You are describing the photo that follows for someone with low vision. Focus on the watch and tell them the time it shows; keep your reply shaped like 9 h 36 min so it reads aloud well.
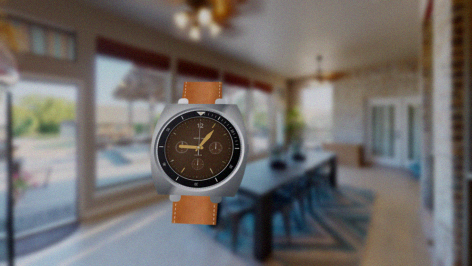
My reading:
9 h 06 min
